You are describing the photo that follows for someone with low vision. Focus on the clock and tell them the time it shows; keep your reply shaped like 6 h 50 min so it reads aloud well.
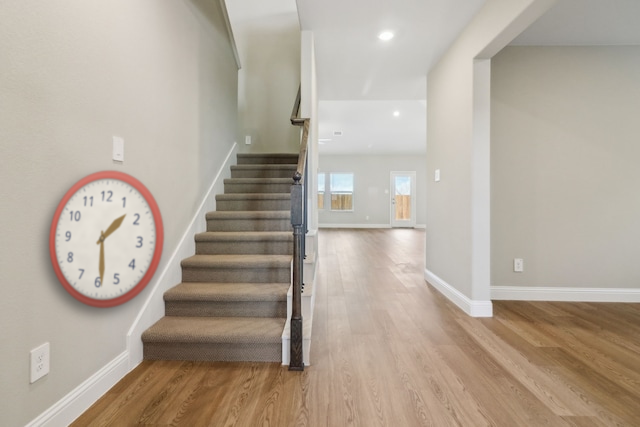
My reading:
1 h 29 min
